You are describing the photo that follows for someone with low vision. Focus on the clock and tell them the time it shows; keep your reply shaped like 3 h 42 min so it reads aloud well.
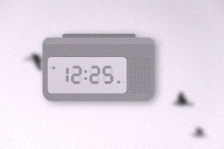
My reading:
12 h 25 min
